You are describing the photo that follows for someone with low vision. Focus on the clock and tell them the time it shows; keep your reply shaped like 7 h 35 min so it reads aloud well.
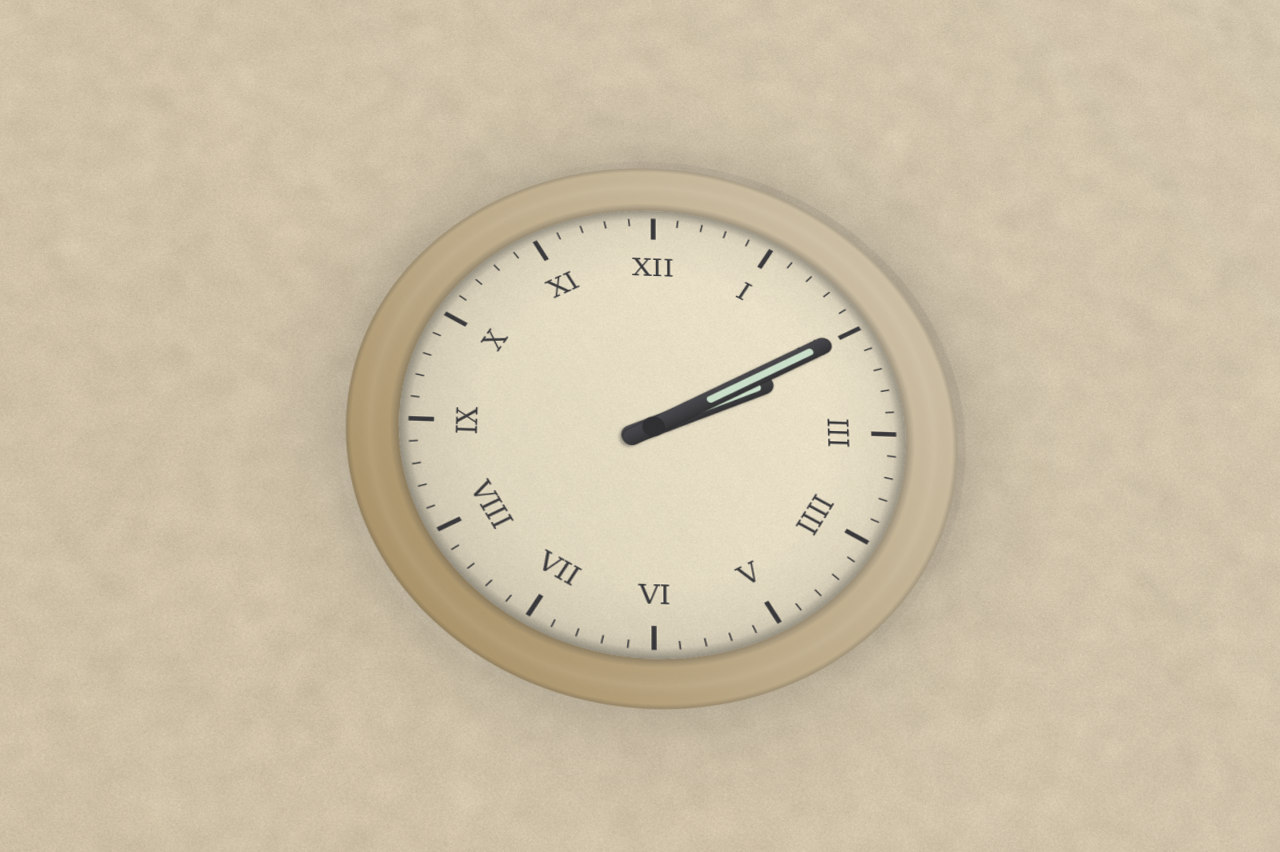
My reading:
2 h 10 min
